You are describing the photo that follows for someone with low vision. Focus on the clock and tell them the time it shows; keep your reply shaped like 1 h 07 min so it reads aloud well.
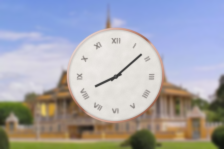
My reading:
8 h 08 min
